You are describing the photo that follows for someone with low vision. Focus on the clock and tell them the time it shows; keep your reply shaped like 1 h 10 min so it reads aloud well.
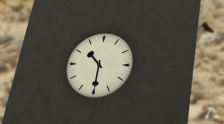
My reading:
10 h 30 min
